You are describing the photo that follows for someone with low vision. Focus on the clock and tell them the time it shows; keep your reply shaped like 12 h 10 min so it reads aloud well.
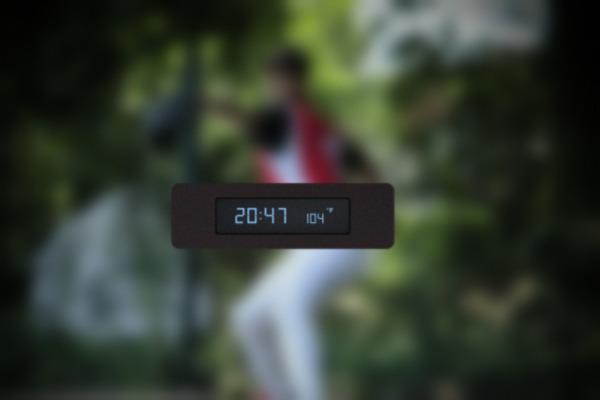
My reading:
20 h 47 min
